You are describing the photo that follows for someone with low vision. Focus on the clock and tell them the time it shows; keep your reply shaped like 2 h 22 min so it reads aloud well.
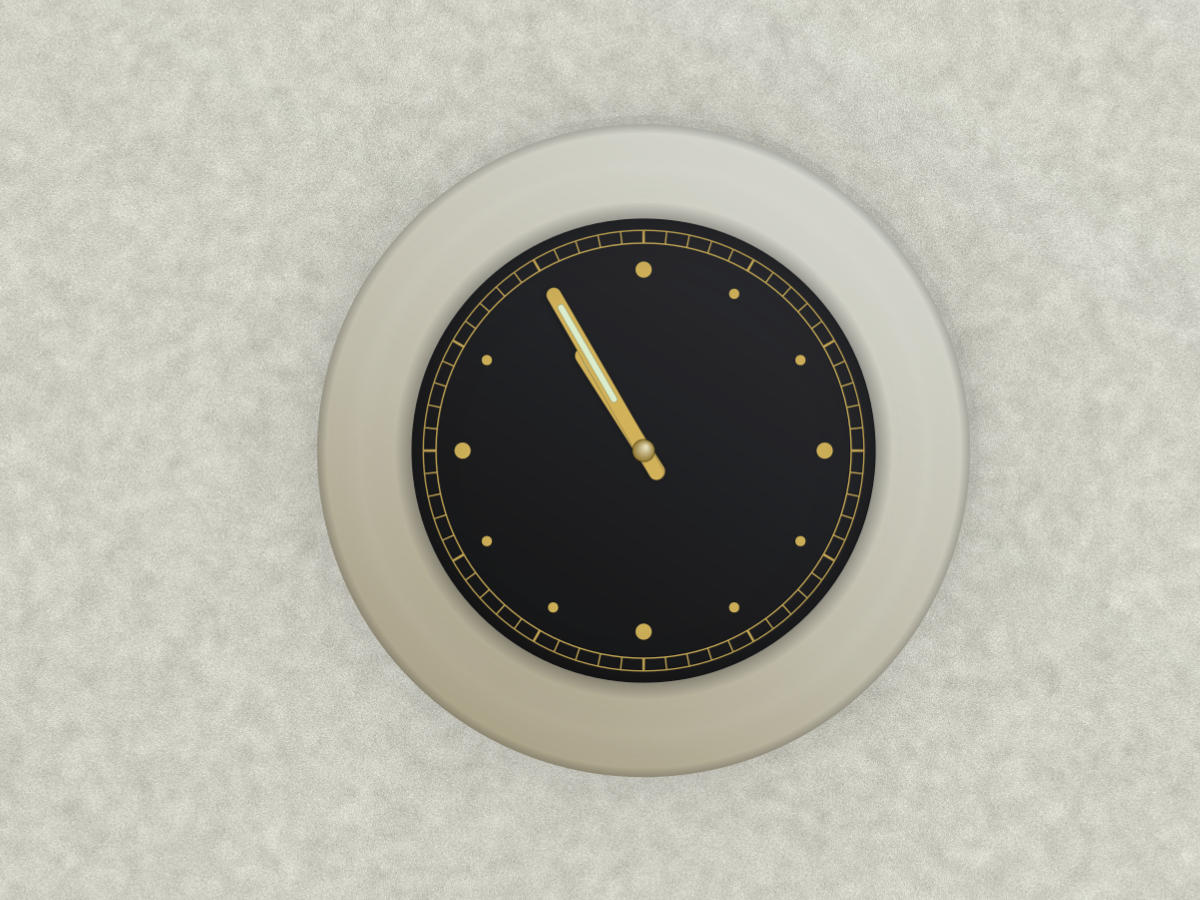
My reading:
10 h 55 min
